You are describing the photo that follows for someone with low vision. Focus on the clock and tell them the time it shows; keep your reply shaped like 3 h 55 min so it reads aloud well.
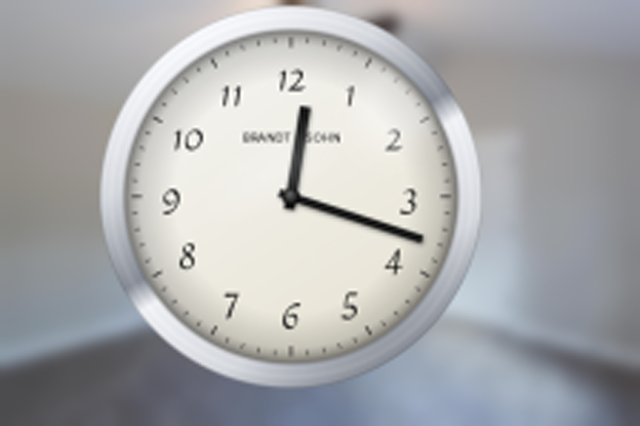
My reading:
12 h 18 min
